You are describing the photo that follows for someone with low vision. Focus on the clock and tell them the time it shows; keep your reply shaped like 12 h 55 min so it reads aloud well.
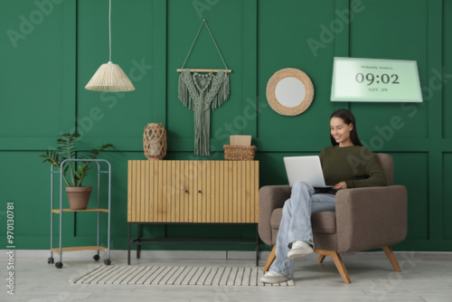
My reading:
9 h 02 min
